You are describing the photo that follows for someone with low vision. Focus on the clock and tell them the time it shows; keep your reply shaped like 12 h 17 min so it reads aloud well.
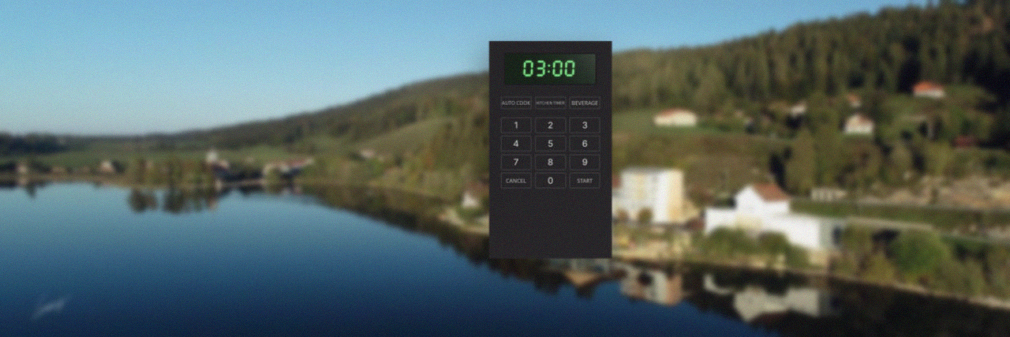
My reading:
3 h 00 min
